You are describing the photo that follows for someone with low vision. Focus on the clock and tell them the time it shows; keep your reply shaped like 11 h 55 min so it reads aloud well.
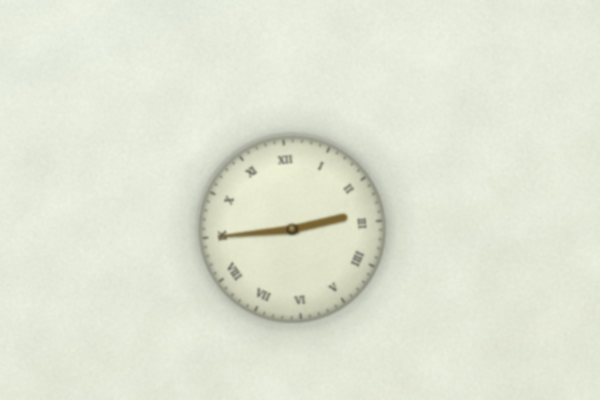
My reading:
2 h 45 min
